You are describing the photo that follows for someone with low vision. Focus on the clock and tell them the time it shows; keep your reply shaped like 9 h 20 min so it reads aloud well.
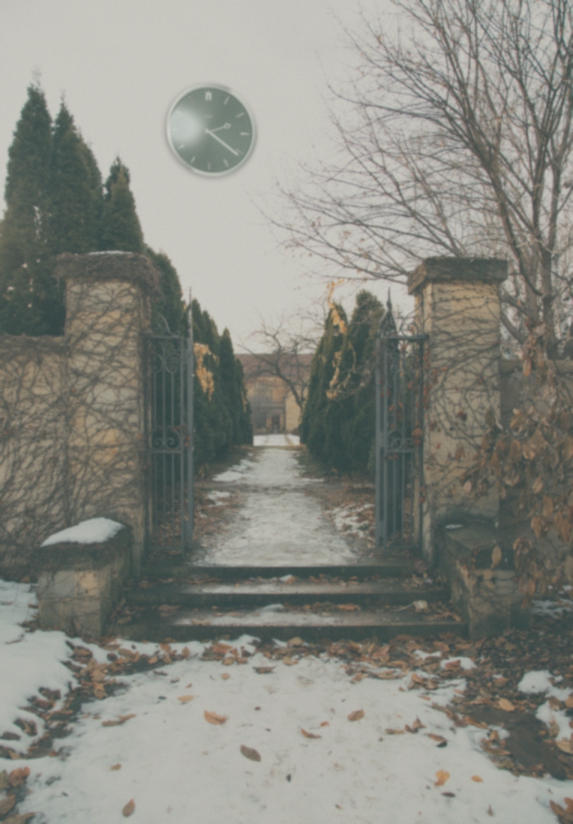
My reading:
2 h 21 min
